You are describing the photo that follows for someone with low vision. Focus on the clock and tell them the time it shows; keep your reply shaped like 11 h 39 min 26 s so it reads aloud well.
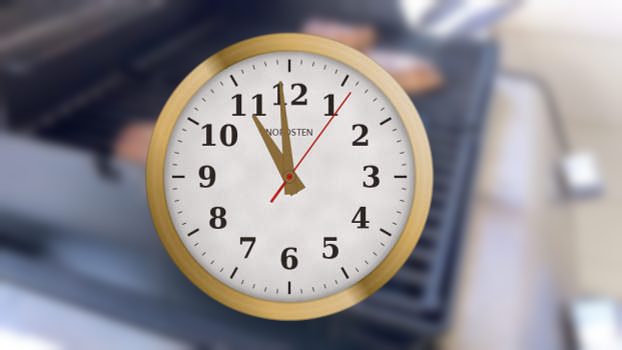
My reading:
10 h 59 min 06 s
